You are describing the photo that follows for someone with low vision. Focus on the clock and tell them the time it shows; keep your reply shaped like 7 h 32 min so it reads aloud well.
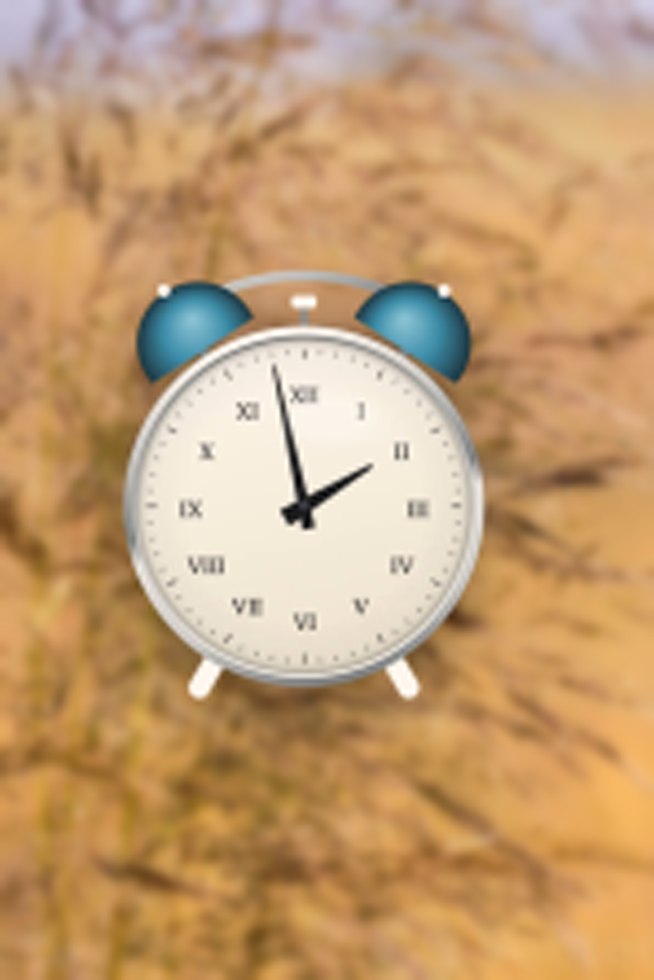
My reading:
1 h 58 min
